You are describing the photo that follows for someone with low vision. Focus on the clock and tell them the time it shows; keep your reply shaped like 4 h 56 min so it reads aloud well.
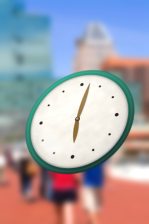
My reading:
6 h 02 min
